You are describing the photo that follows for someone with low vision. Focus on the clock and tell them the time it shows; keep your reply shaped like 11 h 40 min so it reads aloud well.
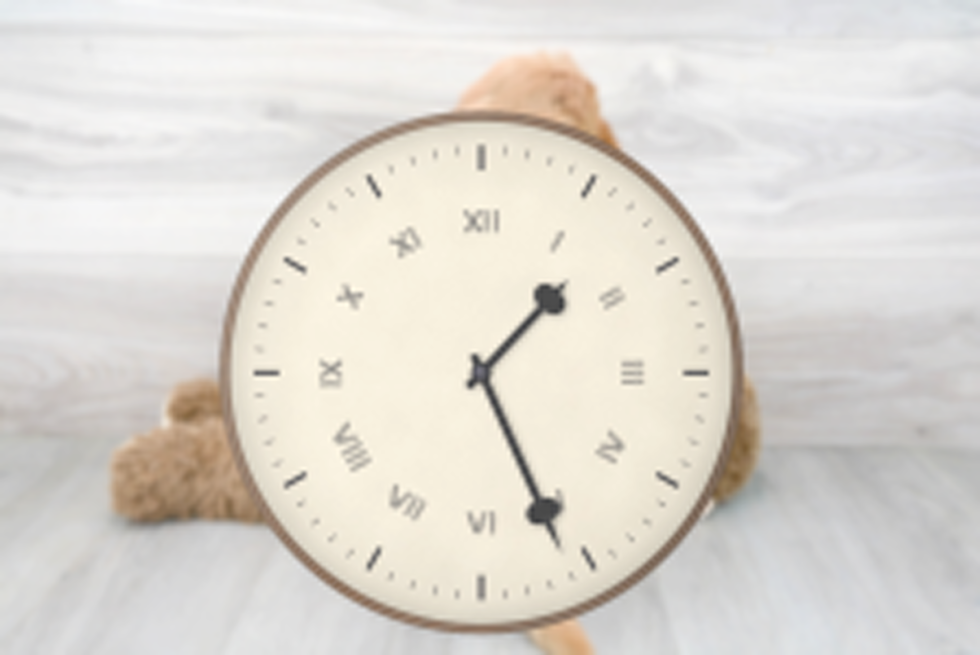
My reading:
1 h 26 min
